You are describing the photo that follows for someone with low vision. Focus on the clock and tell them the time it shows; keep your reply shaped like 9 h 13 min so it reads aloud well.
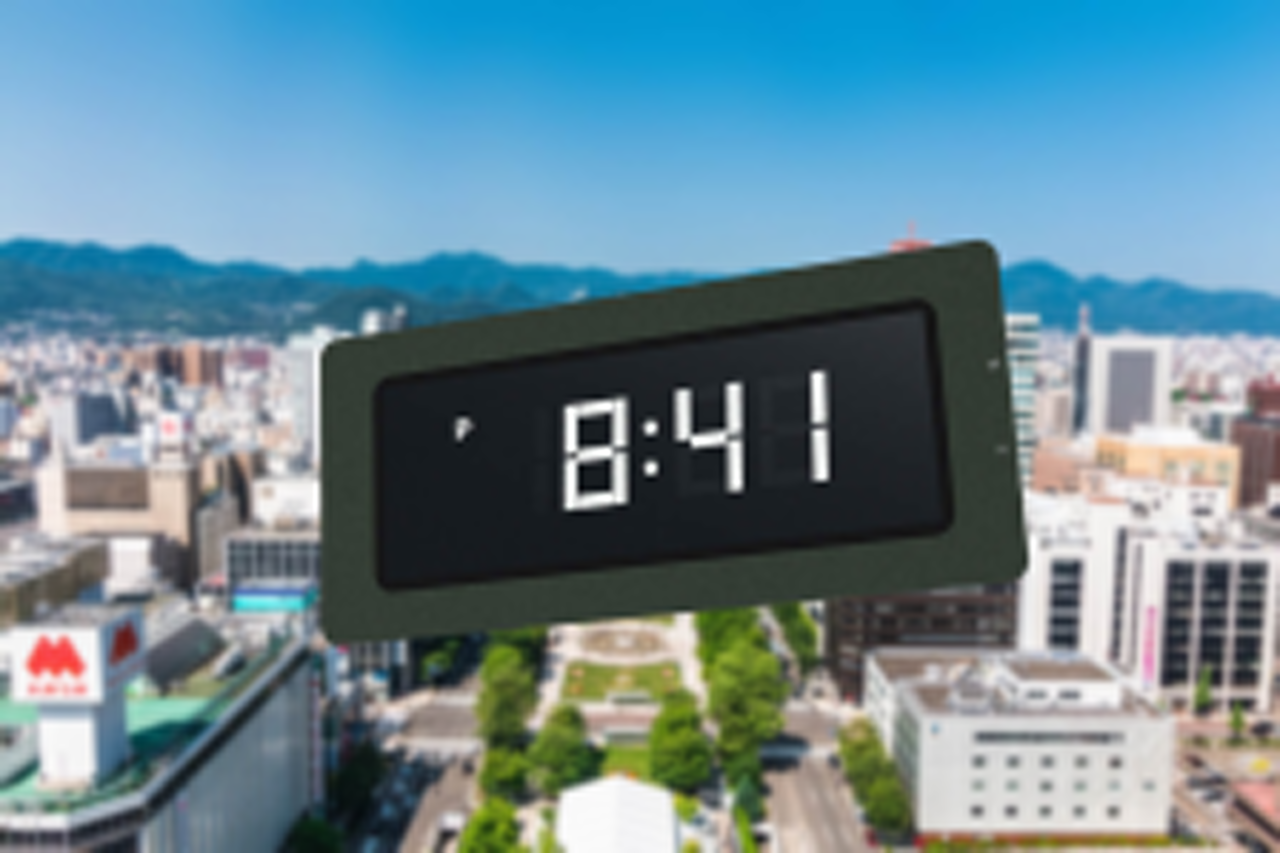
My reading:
8 h 41 min
